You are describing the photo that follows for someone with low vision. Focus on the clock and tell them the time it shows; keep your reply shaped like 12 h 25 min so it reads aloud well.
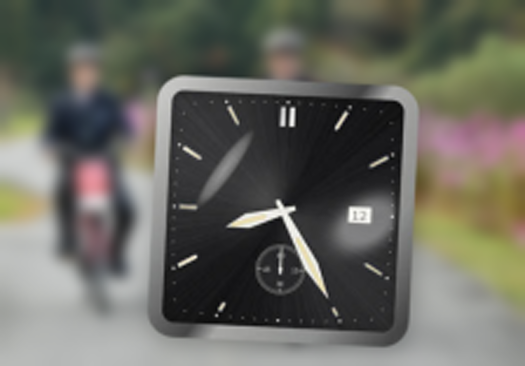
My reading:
8 h 25 min
